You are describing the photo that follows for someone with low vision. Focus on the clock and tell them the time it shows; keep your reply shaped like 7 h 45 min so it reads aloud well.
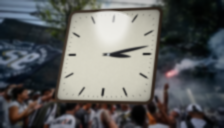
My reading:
3 h 13 min
